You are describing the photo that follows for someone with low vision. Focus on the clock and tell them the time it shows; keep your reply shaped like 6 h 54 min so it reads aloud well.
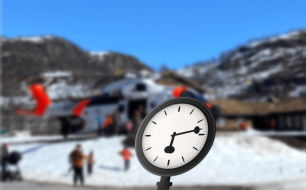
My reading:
6 h 13 min
